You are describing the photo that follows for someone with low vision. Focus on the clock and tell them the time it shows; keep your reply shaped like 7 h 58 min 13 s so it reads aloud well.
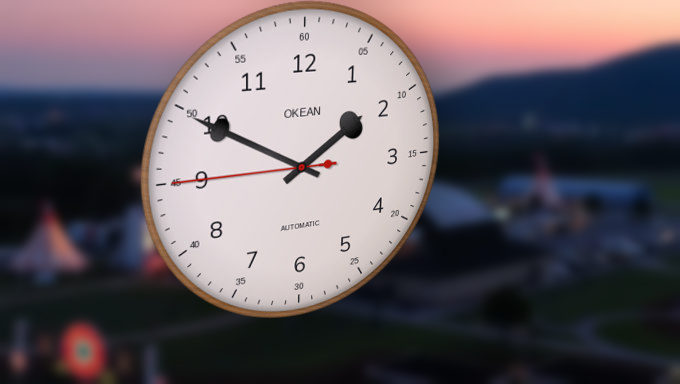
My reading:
1 h 49 min 45 s
